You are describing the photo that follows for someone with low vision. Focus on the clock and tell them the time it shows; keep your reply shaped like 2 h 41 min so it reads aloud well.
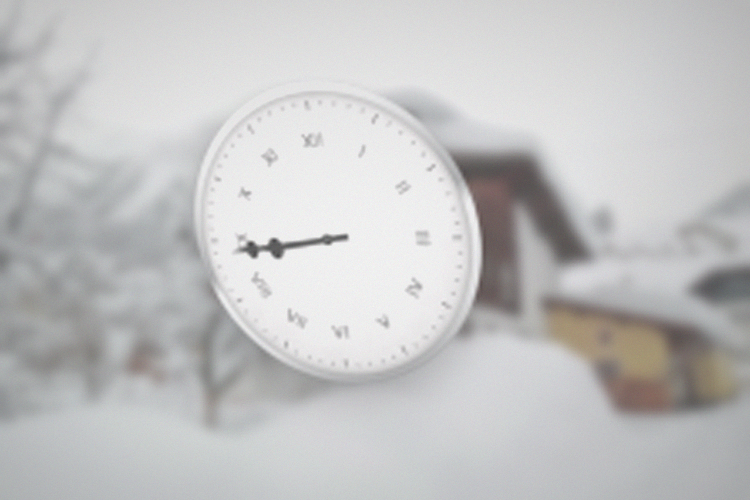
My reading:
8 h 44 min
